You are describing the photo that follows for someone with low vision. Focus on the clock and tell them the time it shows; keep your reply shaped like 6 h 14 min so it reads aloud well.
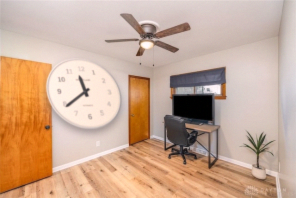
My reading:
11 h 39 min
